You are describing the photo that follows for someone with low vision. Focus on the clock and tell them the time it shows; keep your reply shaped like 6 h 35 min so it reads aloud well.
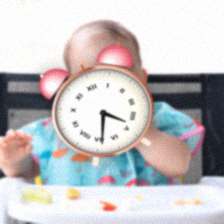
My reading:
4 h 34 min
